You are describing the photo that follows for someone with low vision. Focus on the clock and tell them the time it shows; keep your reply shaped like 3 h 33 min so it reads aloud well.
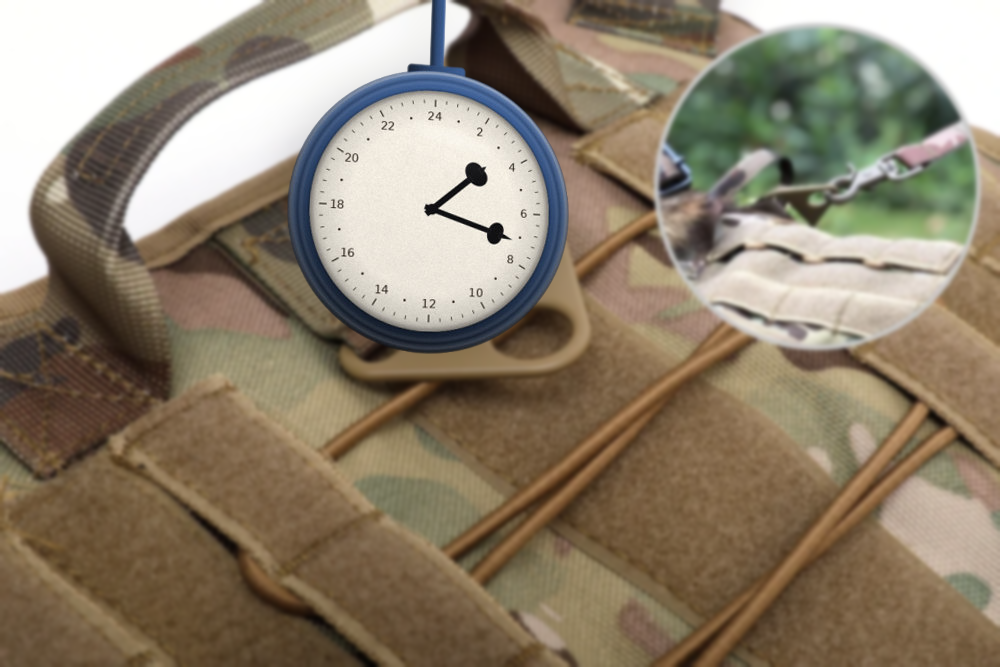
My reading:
3 h 18 min
